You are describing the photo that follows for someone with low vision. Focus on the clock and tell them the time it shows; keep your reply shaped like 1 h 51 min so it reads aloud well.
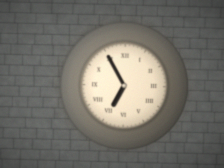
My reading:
6 h 55 min
